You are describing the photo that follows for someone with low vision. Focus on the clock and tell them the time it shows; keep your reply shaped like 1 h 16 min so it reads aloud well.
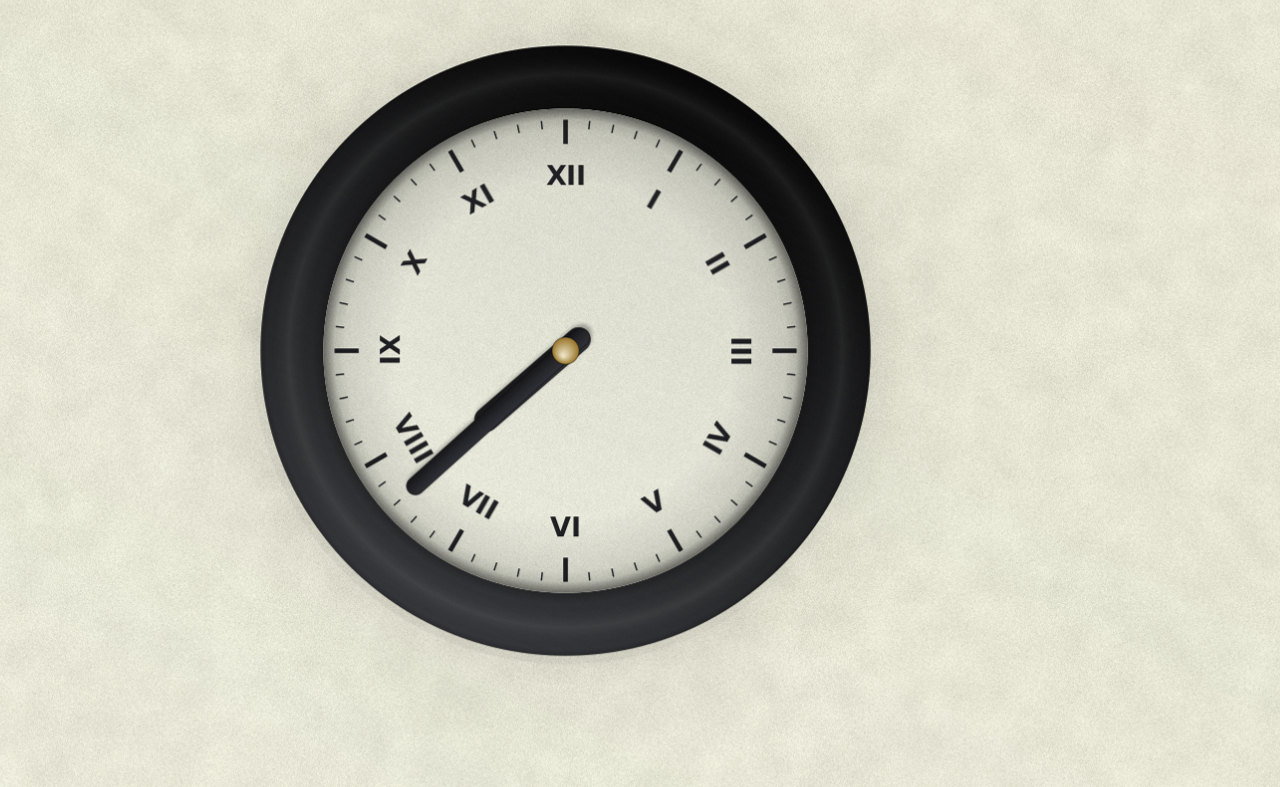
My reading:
7 h 38 min
